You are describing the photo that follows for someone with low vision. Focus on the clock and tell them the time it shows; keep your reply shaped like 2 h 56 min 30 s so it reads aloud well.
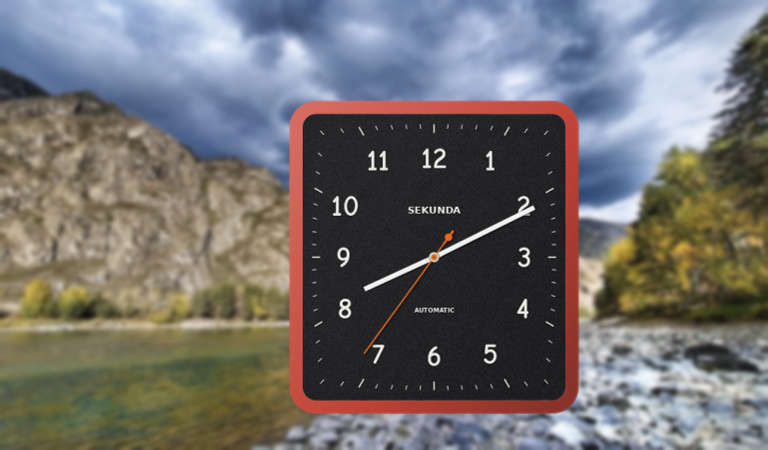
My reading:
8 h 10 min 36 s
